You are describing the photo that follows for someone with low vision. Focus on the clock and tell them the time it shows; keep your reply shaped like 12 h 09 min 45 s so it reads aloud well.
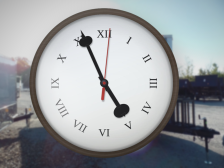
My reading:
4 h 56 min 01 s
